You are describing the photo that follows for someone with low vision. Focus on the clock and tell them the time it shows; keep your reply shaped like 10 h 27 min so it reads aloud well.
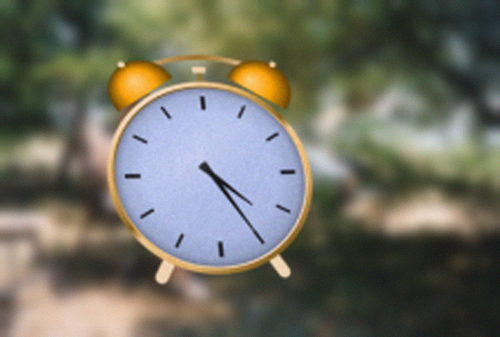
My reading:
4 h 25 min
